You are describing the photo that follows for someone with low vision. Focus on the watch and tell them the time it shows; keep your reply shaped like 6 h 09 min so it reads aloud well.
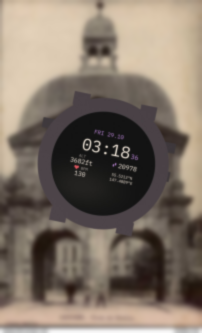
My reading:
3 h 18 min
